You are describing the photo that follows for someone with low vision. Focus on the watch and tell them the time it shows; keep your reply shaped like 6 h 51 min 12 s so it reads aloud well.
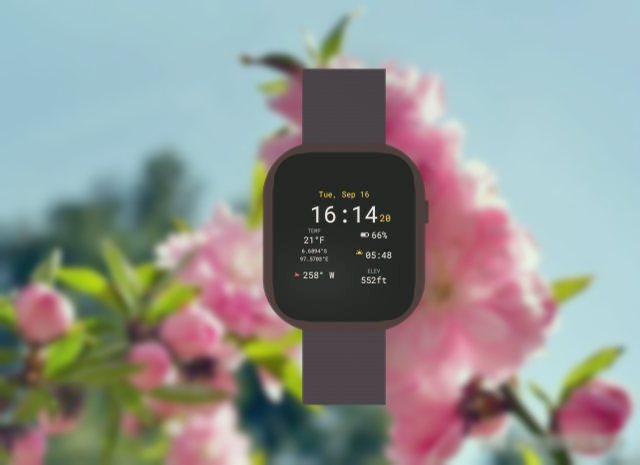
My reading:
16 h 14 min 20 s
